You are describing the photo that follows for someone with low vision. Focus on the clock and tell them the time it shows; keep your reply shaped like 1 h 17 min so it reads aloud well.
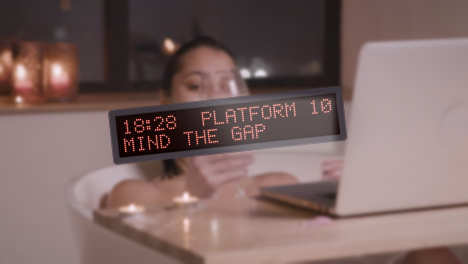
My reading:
18 h 28 min
